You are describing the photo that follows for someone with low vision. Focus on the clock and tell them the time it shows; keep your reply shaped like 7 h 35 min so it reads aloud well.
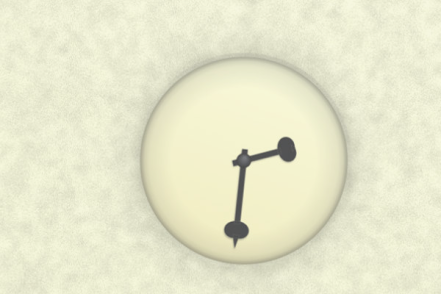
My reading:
2 h 31 min
